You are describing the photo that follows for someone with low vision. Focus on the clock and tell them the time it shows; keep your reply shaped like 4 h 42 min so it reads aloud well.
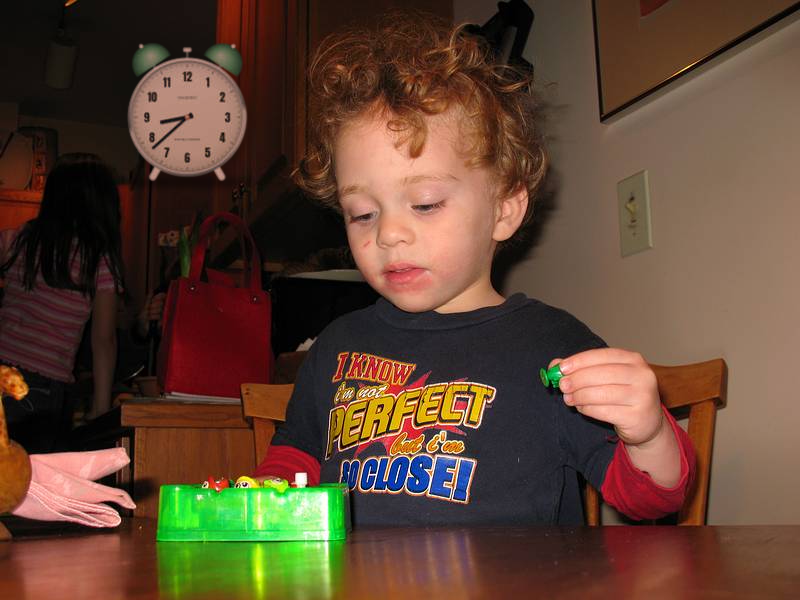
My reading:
8 h 38 min
